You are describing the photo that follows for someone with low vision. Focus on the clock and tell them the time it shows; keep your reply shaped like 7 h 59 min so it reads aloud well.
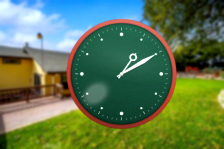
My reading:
1 h 10 min
